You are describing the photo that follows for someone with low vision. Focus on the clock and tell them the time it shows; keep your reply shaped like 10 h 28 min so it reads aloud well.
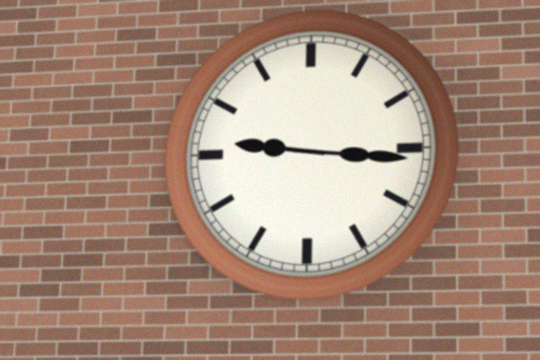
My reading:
9 h 16 min
